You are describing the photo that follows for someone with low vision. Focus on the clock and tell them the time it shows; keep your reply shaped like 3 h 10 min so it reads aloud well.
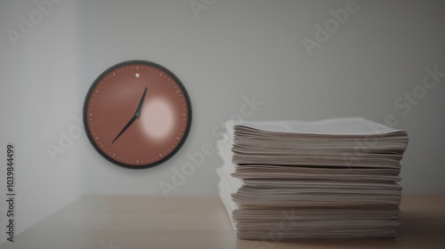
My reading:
12 h 37 min
